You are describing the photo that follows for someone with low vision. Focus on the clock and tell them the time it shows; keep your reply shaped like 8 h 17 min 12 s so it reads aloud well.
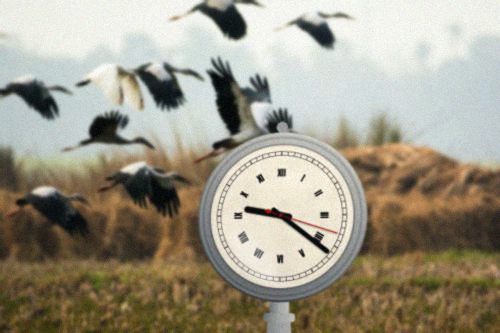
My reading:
9 h 21 min 18 s
